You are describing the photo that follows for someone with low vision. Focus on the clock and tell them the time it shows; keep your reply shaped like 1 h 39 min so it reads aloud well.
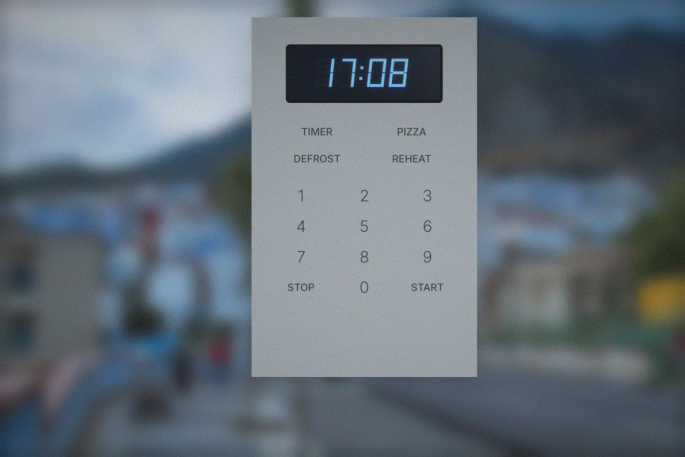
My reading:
17 h 08 min
